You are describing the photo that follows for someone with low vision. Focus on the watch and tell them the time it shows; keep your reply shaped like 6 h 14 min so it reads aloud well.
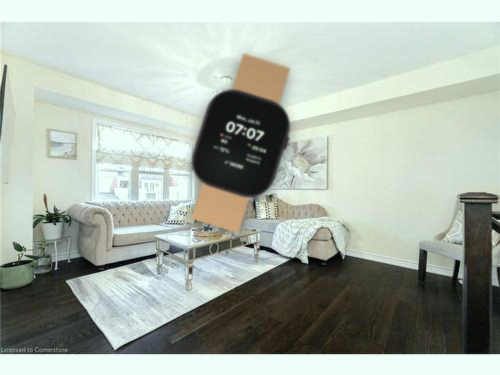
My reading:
7 h 07 min
